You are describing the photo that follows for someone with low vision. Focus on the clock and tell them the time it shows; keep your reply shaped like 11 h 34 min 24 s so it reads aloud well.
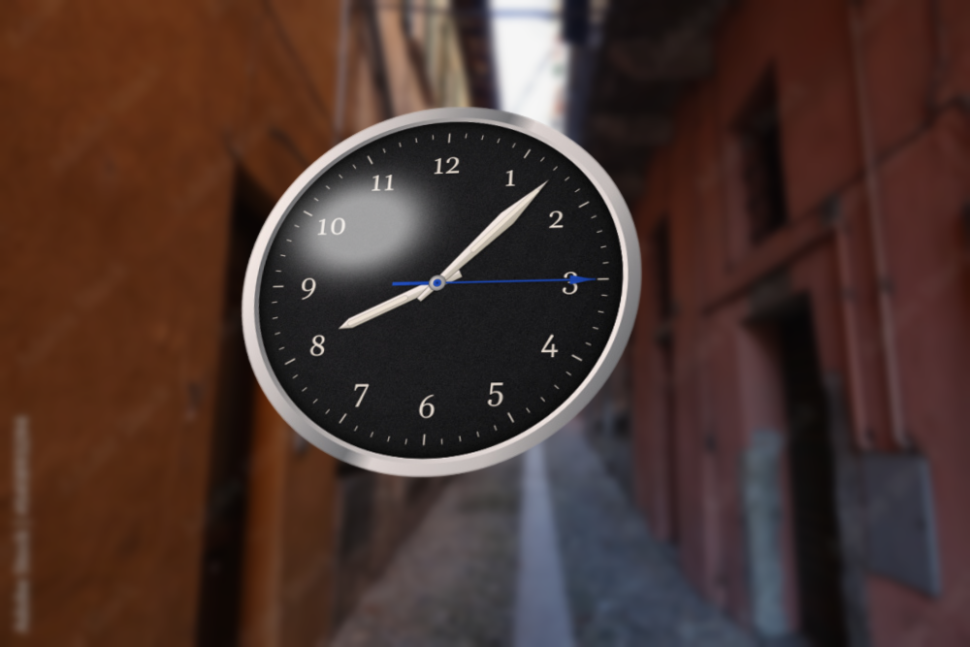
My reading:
8 h 07 min 15 s
